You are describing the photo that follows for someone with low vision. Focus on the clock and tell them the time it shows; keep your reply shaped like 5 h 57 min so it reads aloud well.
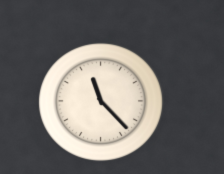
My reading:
11 h 23 min
